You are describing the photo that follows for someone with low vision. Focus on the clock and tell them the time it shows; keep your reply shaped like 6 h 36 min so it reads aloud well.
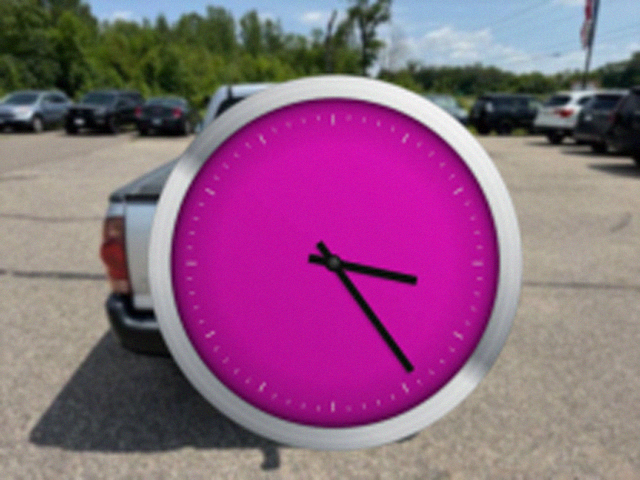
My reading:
3 h 24 min
